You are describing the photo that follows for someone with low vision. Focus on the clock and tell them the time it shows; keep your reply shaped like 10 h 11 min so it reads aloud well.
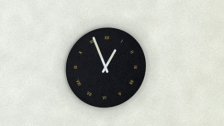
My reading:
12 h 56 min
